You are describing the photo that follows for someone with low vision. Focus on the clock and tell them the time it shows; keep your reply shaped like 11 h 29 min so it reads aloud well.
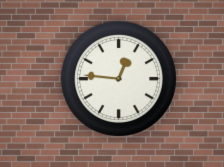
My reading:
12 h 46 min
